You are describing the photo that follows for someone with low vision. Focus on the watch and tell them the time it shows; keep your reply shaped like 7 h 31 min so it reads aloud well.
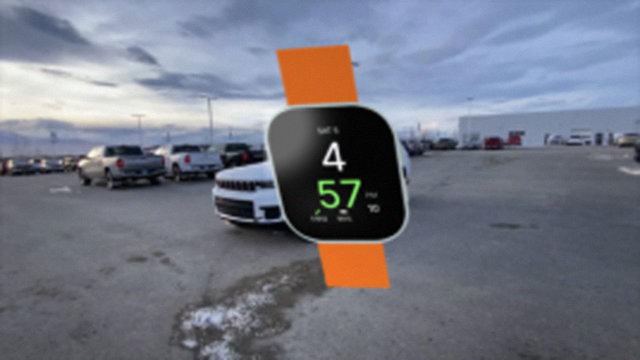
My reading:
4 h 57 min
